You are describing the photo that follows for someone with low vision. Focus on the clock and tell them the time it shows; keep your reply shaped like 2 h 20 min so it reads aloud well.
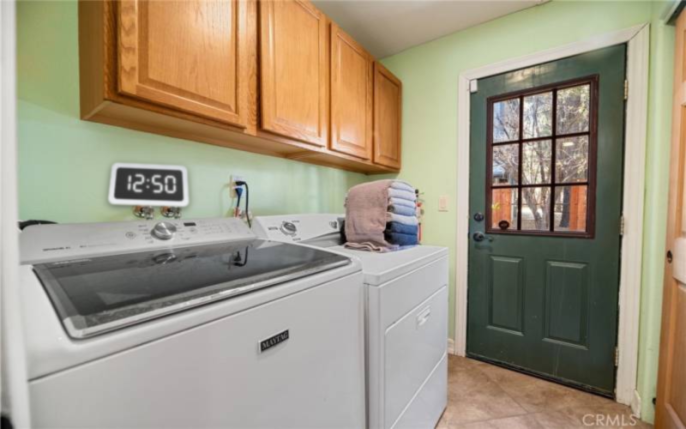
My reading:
12 h 50 min
